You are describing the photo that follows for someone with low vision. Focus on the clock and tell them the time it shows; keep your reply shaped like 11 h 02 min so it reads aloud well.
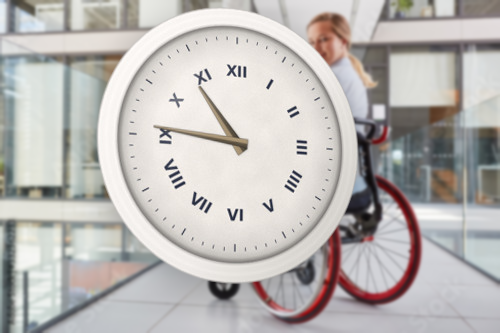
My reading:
10 h 46 min
